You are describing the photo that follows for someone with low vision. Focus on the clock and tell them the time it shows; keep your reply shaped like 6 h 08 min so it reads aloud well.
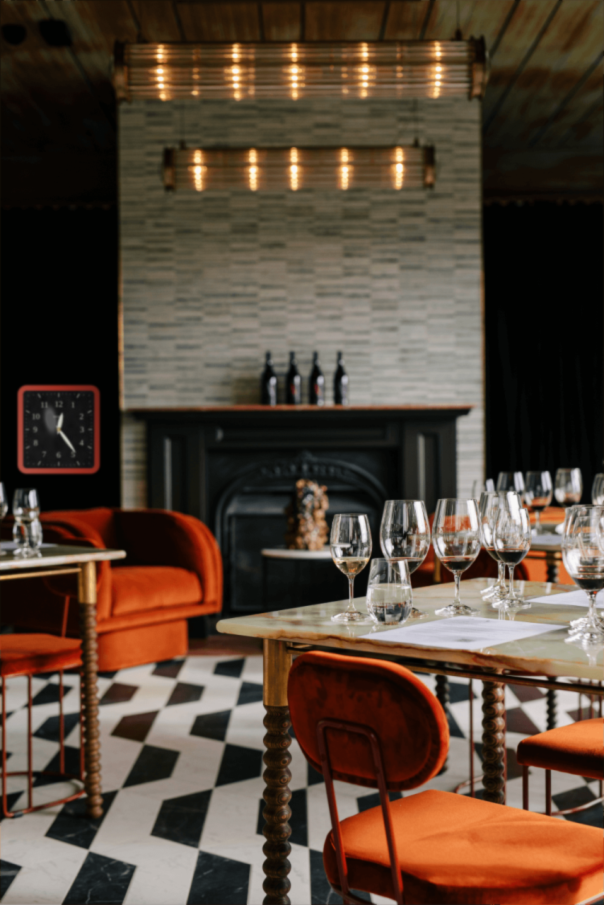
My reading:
12 h 24 min
